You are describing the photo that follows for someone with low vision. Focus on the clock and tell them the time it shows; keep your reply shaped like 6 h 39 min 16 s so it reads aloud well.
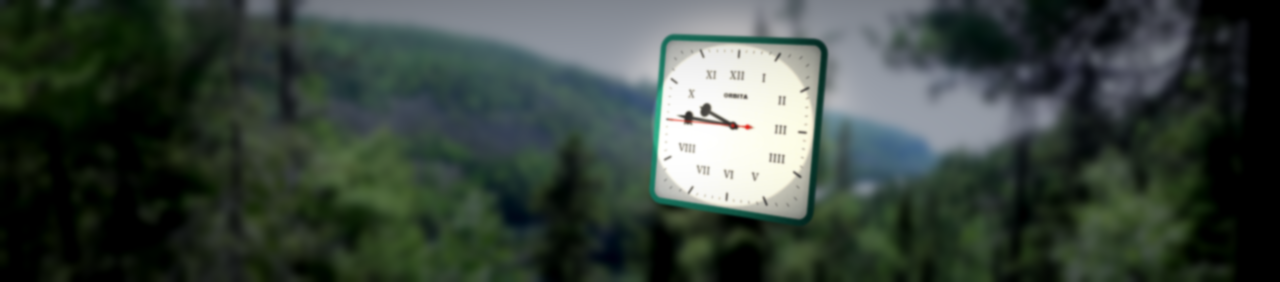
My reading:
9 h 45 min 45 s
